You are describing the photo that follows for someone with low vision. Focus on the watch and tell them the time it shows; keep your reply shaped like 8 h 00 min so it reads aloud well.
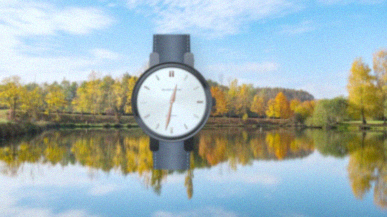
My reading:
12 h 32 min
